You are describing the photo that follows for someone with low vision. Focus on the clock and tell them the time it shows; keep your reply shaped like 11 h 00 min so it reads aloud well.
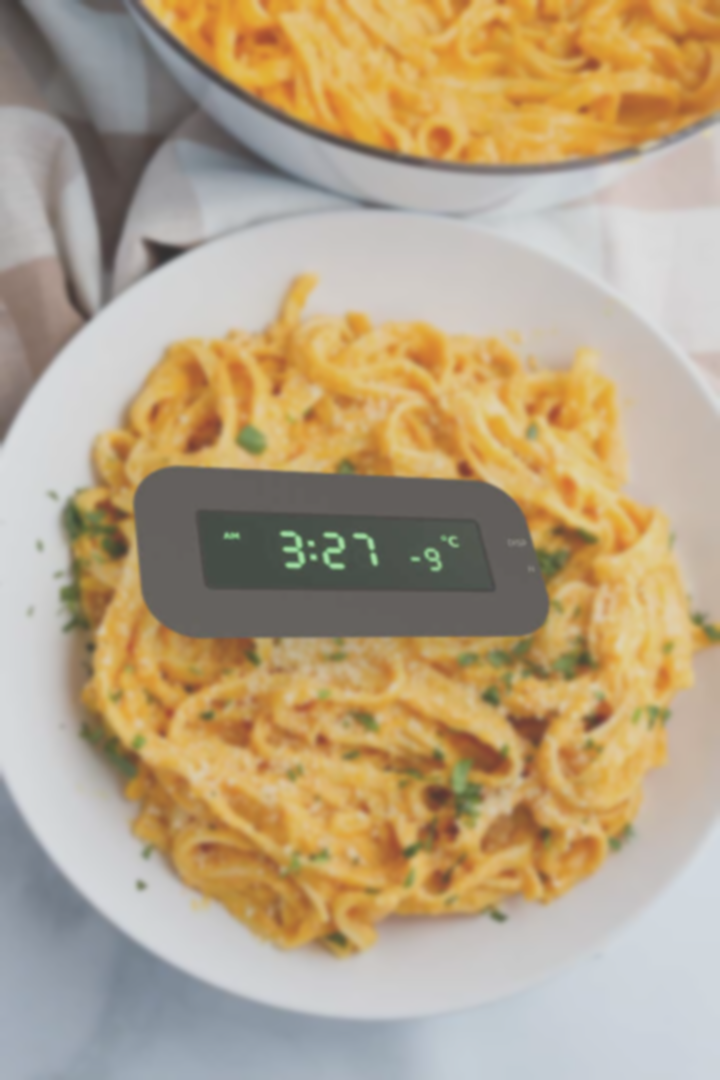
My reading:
3 h 27 min
